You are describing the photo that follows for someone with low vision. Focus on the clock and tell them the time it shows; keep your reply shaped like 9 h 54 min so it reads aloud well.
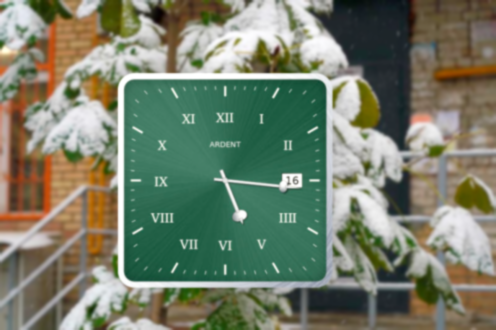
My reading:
5 h 16 min
